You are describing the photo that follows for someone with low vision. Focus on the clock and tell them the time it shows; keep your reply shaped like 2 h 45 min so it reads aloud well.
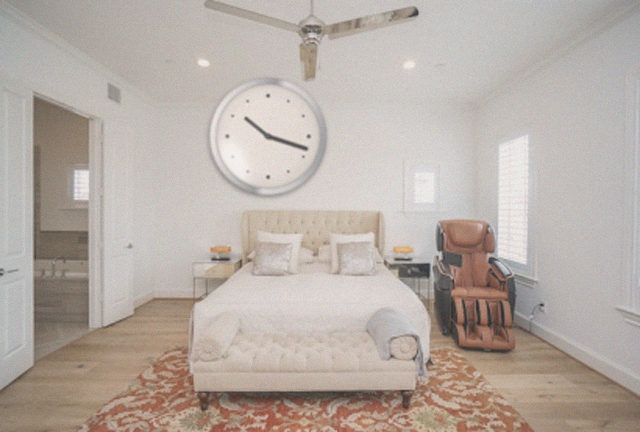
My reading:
10 h 18 min
